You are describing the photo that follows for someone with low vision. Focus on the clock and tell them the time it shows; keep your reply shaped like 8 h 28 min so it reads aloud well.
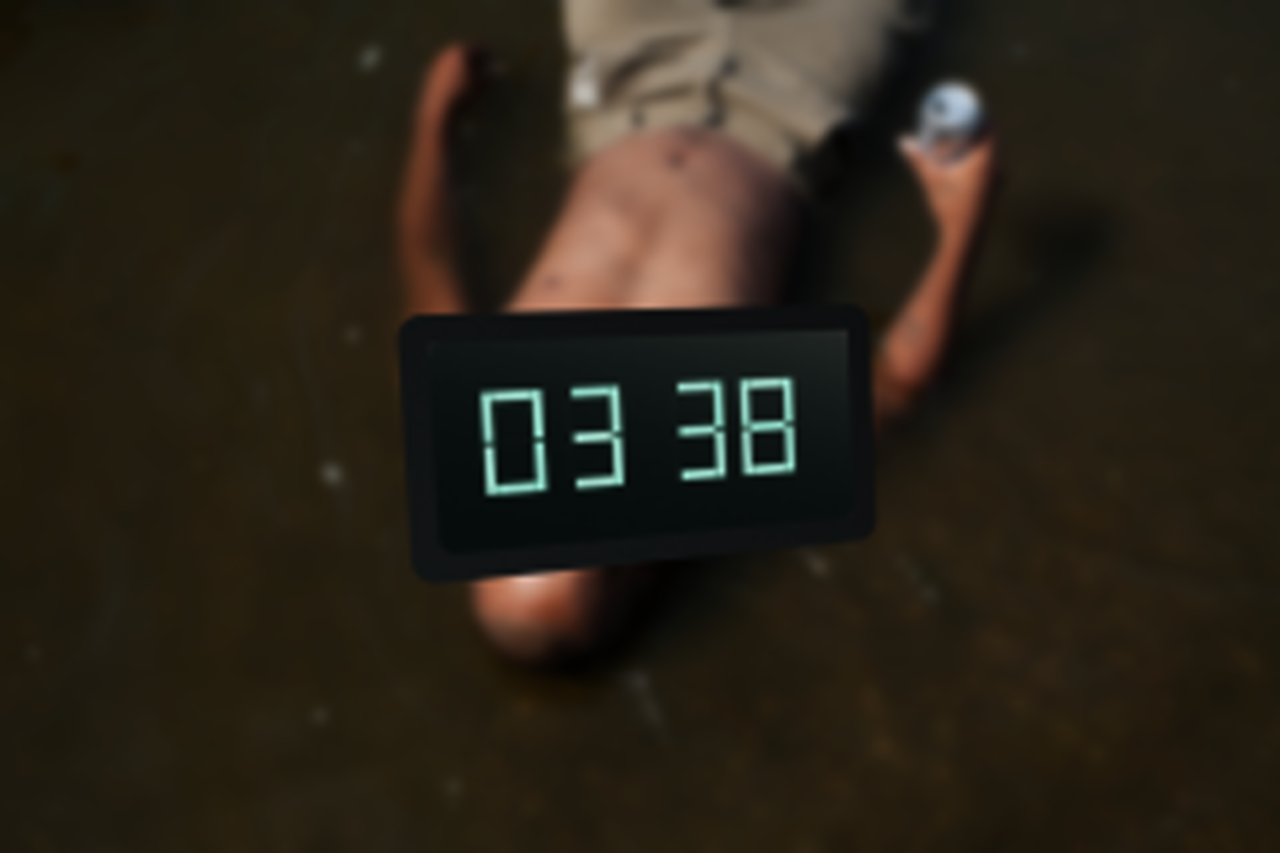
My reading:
3 h 38 min
